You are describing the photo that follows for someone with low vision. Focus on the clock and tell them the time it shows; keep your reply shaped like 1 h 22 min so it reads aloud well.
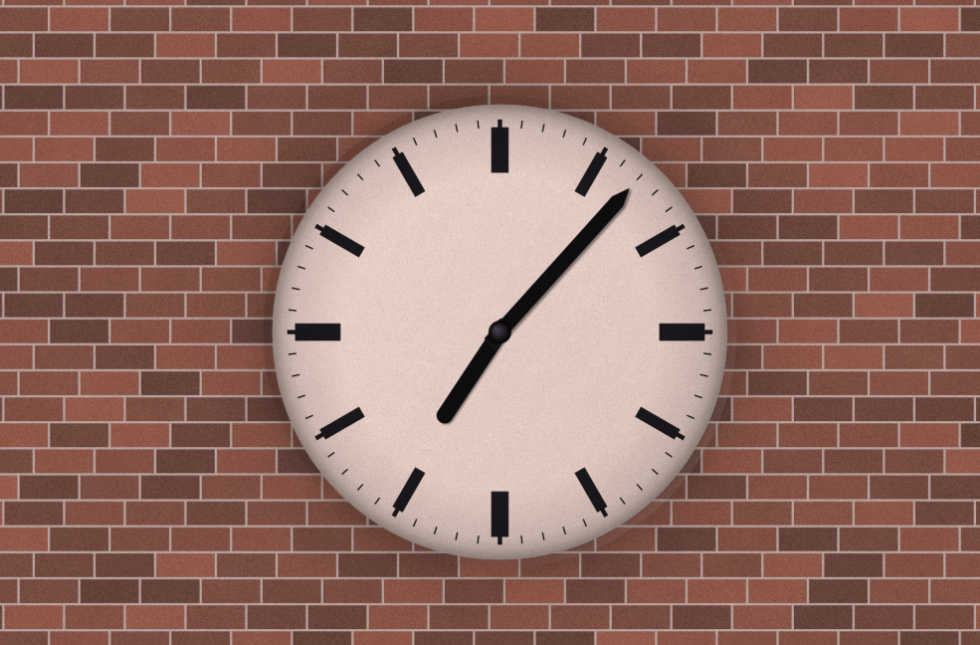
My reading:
7 h 07 min
